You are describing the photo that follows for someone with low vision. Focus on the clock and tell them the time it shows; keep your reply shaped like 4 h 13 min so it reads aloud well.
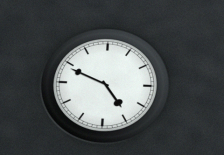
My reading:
4 h 49 min
